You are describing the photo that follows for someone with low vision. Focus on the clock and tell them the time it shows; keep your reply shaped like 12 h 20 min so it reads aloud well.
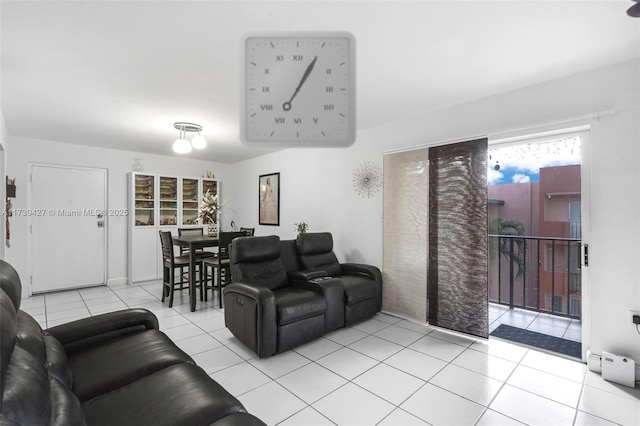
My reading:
7 h 05 min
